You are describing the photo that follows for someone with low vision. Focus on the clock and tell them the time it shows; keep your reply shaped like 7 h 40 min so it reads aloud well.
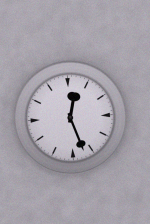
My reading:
12 h 27 min
